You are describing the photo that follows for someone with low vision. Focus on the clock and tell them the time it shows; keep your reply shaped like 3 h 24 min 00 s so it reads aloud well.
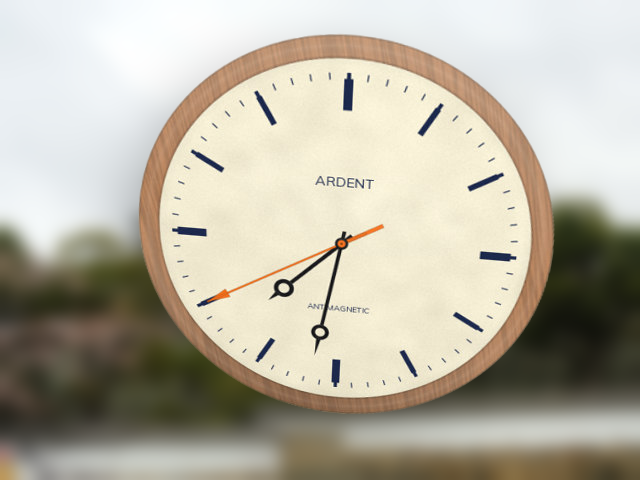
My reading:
7 h 31 min 40 s
